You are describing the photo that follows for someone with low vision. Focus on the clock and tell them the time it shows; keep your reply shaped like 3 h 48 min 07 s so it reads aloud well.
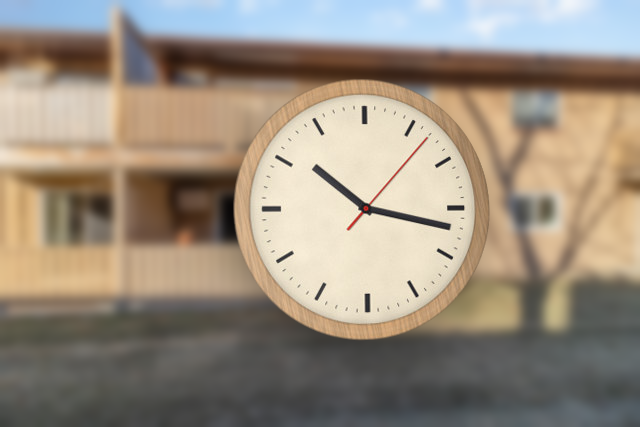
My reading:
10 h 17 min 07 s
